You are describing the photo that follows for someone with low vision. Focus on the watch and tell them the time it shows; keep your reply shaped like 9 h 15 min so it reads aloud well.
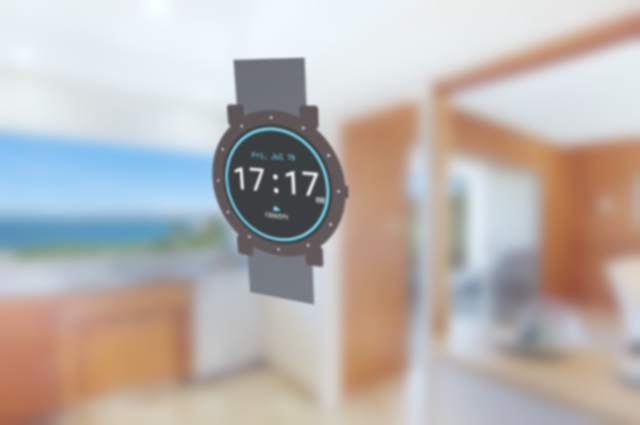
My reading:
17 h 17 min
